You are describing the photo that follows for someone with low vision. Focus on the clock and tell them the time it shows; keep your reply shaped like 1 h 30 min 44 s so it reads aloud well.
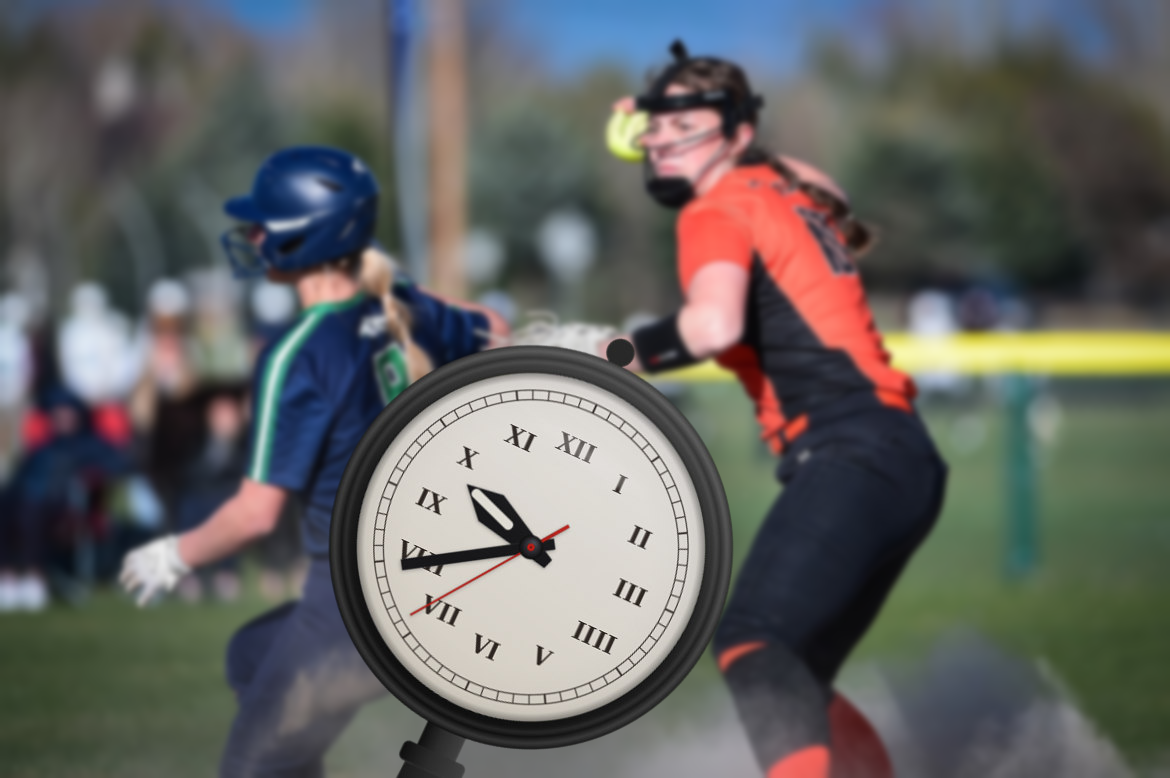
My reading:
9 h 39 min 36 s
